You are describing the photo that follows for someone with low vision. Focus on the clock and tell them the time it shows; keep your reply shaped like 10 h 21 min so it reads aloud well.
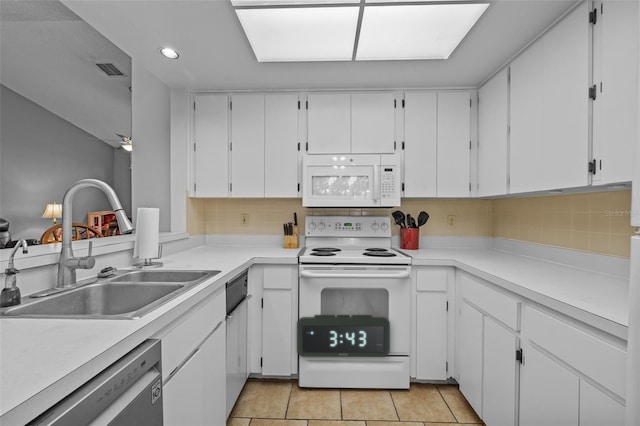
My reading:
3 h 43 min
